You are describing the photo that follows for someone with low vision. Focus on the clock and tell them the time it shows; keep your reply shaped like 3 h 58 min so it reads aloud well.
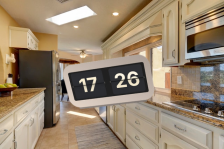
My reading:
17 h 26 min
